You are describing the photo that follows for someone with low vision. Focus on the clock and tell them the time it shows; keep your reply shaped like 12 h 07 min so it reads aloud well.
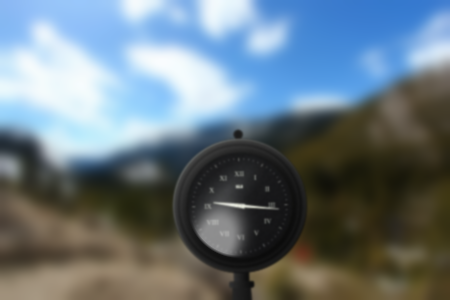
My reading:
9 h 16 min
